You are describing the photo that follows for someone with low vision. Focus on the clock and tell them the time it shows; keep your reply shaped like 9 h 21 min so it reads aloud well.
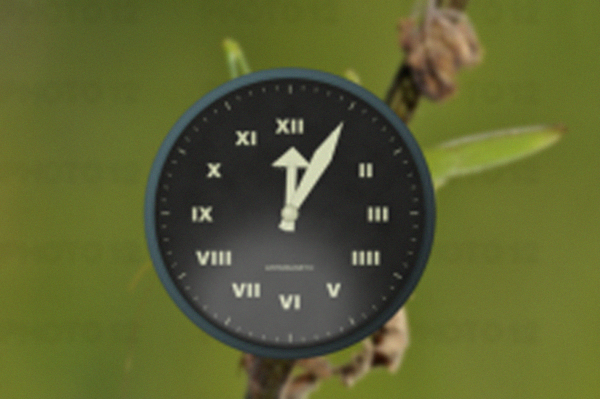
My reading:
12 h 05 min
